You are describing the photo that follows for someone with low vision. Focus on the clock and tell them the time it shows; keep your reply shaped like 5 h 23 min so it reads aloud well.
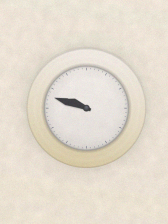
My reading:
9 h 48 min
